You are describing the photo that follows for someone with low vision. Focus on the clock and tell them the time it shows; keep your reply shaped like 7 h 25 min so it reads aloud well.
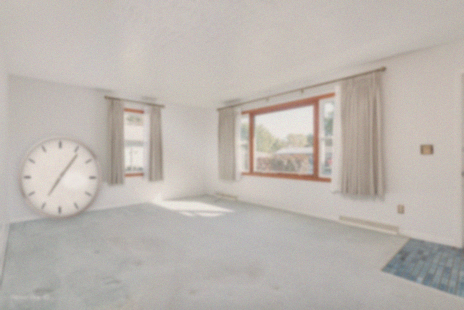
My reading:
7 h 06 min
